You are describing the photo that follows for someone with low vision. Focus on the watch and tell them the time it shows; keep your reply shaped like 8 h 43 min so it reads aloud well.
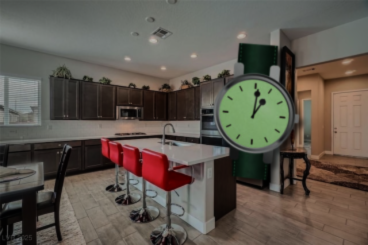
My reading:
1 h 01 min
